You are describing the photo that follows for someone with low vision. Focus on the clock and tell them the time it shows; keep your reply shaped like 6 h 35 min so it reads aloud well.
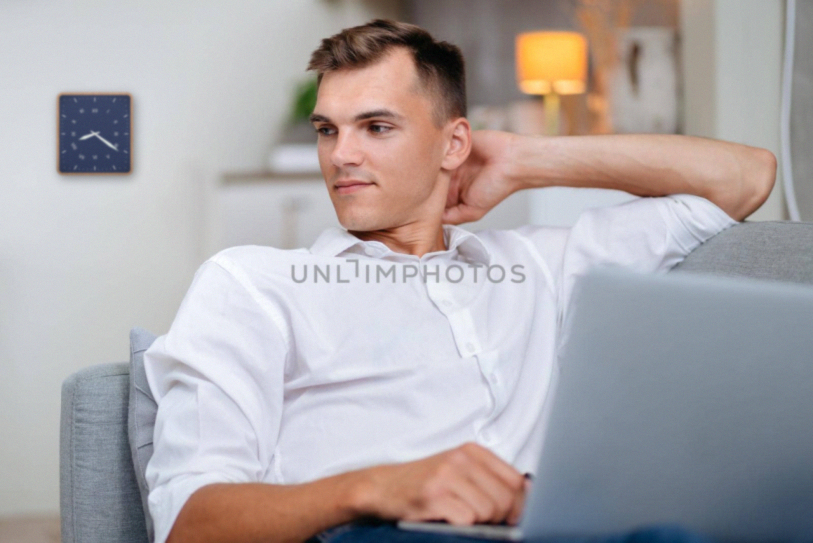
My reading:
8 h 21 min
